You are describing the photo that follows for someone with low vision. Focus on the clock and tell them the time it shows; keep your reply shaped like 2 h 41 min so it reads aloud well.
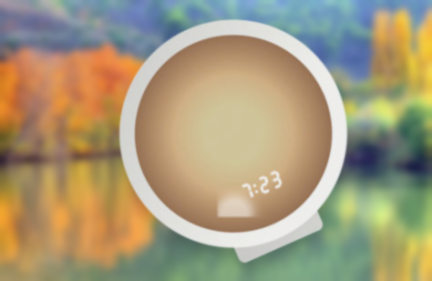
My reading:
7 h 23 min
